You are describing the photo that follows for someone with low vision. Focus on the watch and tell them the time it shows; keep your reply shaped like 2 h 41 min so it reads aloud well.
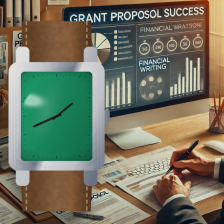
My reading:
1 h 41 min
